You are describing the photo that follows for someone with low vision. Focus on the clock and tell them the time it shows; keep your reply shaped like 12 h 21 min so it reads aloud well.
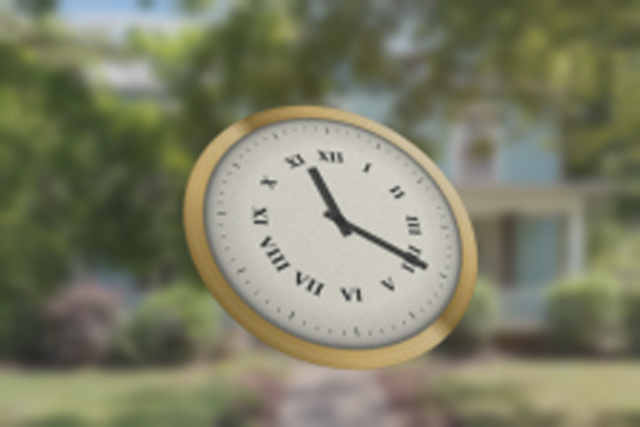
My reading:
11 h 20 min
